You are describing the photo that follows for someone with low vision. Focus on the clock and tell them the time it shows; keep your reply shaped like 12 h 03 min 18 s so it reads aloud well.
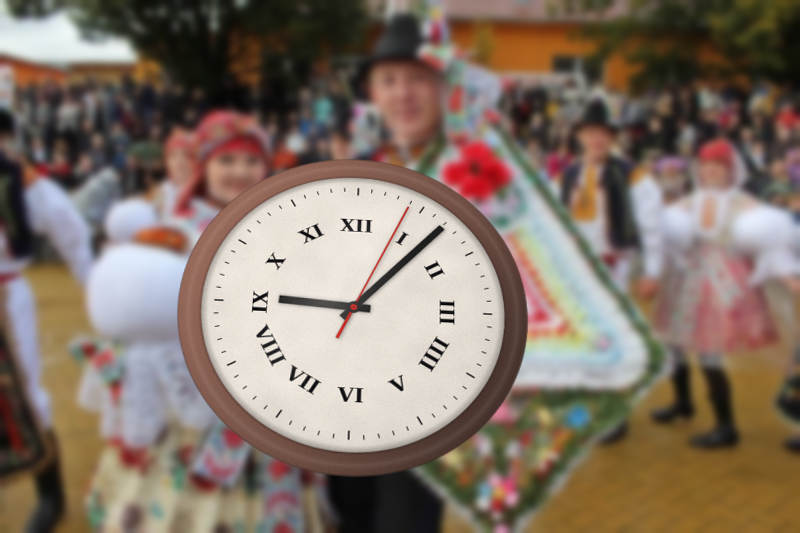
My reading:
9 h 07 min 04 s
